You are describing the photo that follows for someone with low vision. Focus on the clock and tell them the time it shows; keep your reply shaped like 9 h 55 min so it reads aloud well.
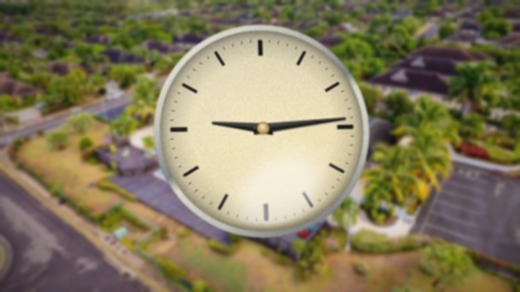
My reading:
9 h 14 min
